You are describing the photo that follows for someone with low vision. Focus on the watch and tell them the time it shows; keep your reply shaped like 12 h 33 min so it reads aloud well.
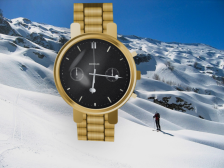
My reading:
6 h 16 min
